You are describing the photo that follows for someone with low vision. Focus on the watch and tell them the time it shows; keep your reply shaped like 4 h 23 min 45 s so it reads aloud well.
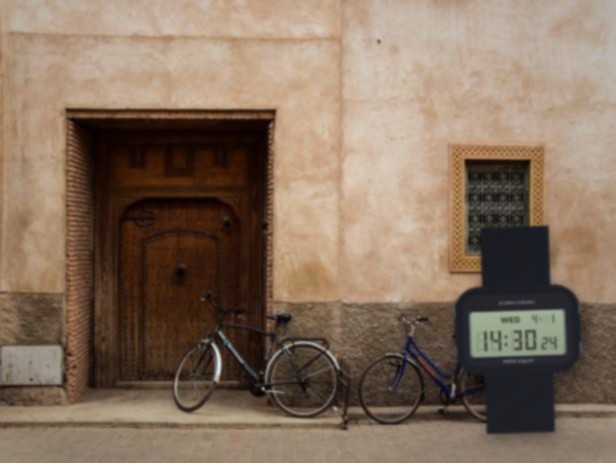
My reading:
14 h 30 min 24 s
